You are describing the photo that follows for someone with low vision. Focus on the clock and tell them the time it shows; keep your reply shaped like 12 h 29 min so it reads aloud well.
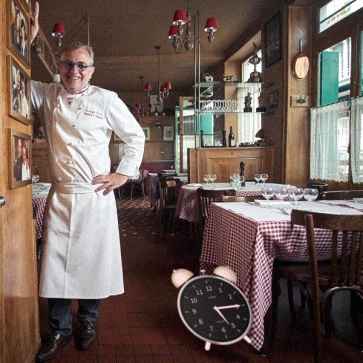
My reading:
5 h 15 min
